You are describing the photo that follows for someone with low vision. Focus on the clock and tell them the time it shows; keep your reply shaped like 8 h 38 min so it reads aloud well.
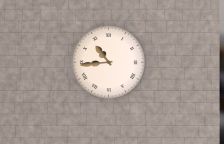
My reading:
10 h 44 min
